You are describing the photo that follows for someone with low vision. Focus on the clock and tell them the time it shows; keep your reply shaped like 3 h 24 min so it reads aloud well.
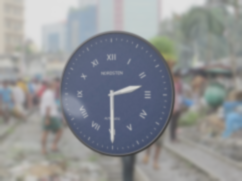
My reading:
2 h 30 min
